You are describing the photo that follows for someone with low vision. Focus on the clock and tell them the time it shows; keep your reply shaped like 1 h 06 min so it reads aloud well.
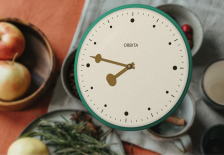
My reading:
7 h 47 min
